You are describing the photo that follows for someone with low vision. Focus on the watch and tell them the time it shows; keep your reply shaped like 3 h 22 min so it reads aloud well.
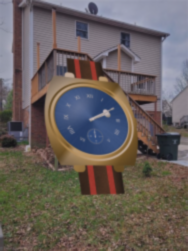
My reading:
2 h 10 min
